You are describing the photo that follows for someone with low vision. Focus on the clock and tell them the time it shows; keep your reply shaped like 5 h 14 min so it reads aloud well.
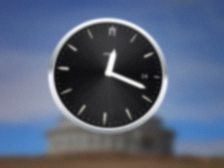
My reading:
12 h 18 min
